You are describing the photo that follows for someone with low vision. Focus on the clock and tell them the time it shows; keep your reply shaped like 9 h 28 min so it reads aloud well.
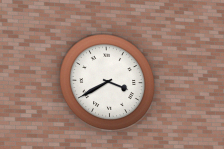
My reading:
3 h 40 min
